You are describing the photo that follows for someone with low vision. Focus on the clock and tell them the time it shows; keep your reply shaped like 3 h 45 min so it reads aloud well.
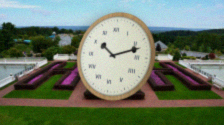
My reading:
10 h 12 min
